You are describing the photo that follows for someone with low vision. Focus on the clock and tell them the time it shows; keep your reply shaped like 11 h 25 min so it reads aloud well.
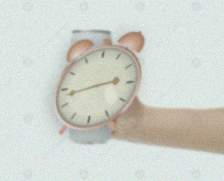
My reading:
2 h 43 min
